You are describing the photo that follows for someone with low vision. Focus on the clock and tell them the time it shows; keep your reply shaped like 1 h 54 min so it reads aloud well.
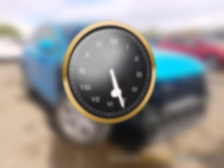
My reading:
5 h 26 min
